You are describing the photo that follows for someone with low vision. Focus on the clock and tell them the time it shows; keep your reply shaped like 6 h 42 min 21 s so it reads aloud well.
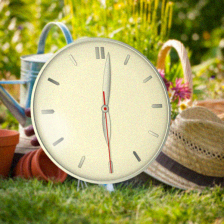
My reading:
6 h 01 min 30 s
